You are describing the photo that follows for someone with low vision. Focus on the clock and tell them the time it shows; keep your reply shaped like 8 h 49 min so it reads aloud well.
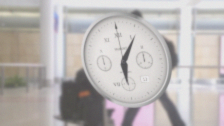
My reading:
6 h 06 min
